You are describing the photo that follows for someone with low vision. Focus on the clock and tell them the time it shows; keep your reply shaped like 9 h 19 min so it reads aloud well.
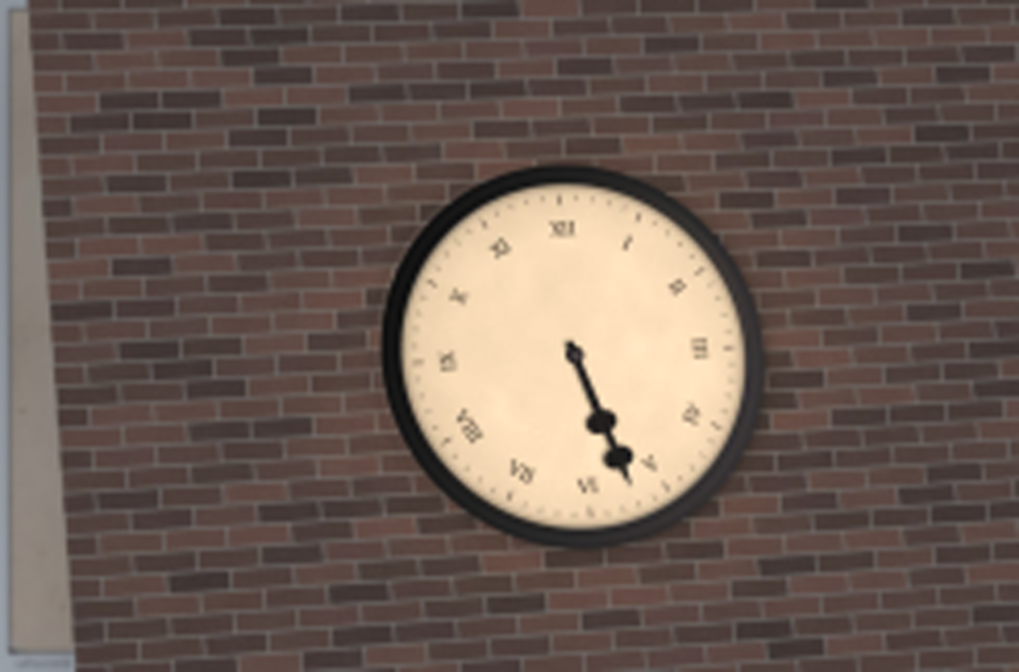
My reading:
5 h 27 min
